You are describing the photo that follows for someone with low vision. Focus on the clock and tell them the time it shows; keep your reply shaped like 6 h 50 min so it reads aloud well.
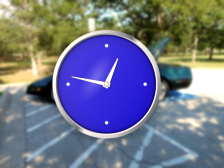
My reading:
12 h 47 min
